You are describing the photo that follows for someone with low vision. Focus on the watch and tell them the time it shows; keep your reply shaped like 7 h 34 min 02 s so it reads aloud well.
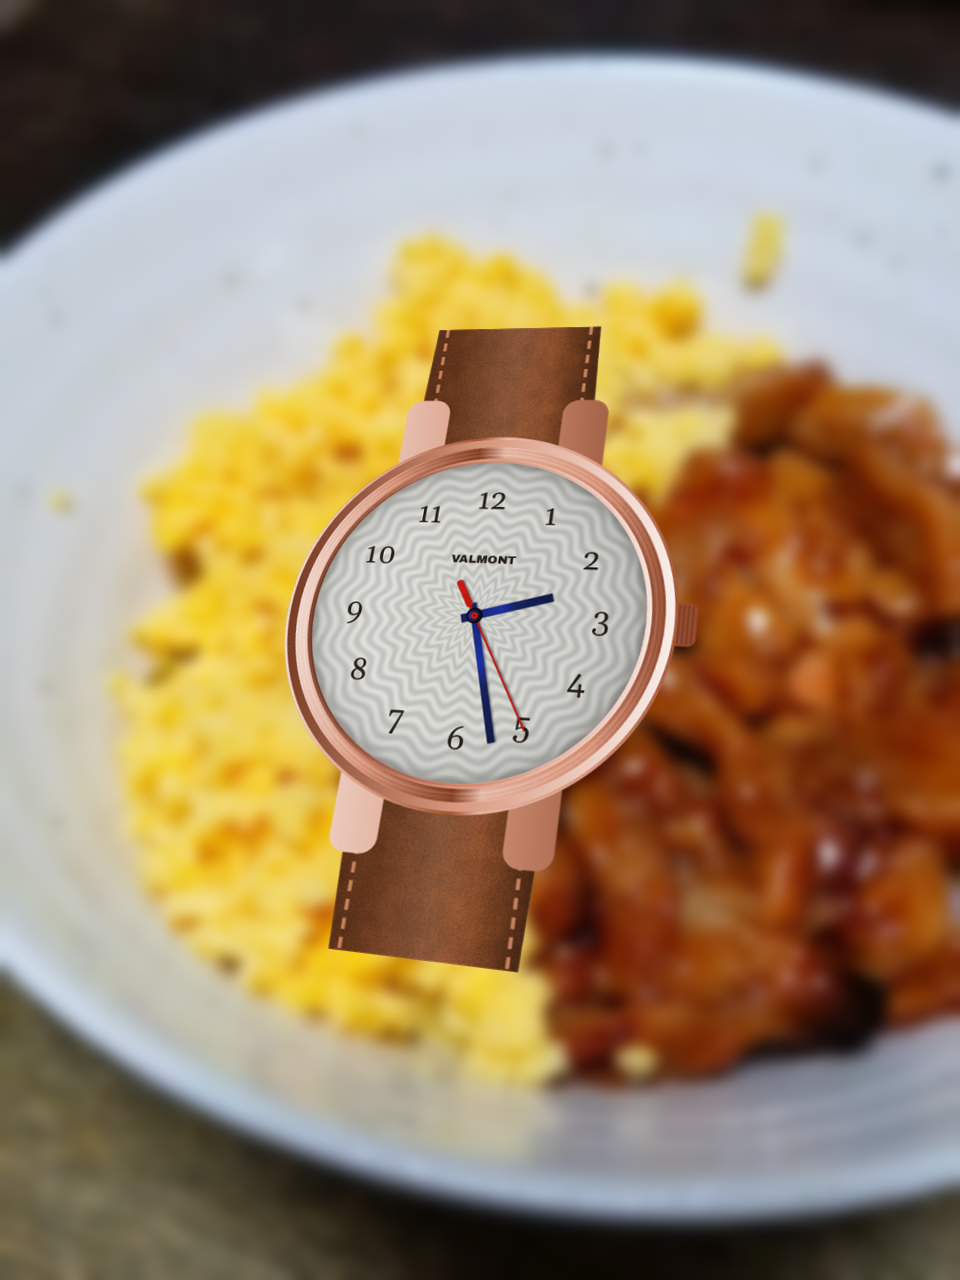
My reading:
2 h 27 min 25 s
